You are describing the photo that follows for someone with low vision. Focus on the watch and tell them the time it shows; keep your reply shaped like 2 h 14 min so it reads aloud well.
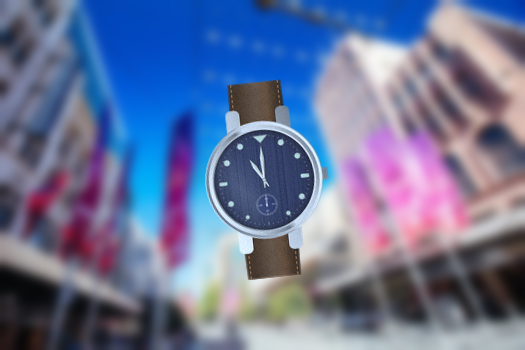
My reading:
11 h 00 min
